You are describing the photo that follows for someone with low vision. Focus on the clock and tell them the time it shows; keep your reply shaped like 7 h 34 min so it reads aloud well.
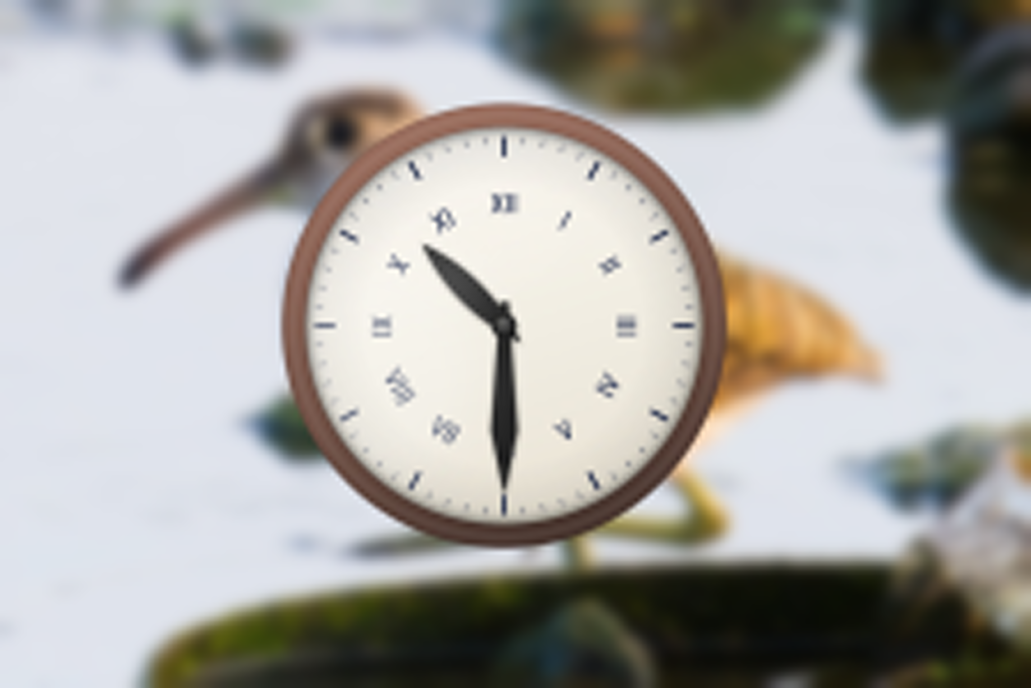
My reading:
10 h 30 min
